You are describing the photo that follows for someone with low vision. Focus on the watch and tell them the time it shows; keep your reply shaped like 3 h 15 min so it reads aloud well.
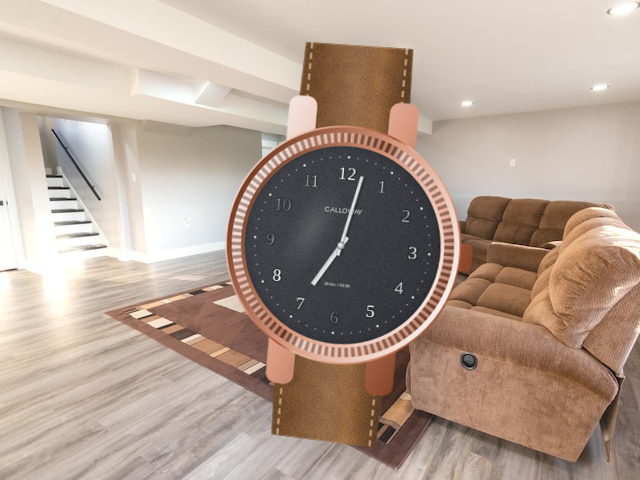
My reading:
7 h 02 min
